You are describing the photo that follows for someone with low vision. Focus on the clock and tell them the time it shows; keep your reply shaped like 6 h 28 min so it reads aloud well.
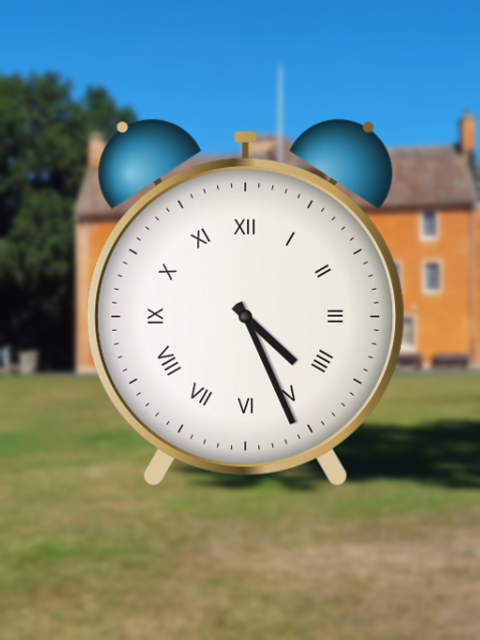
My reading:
4 h 26 min
